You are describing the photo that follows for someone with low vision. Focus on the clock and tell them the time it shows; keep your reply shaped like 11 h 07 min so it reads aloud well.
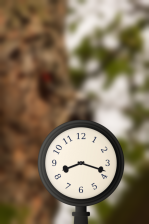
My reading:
8 h 18 min
